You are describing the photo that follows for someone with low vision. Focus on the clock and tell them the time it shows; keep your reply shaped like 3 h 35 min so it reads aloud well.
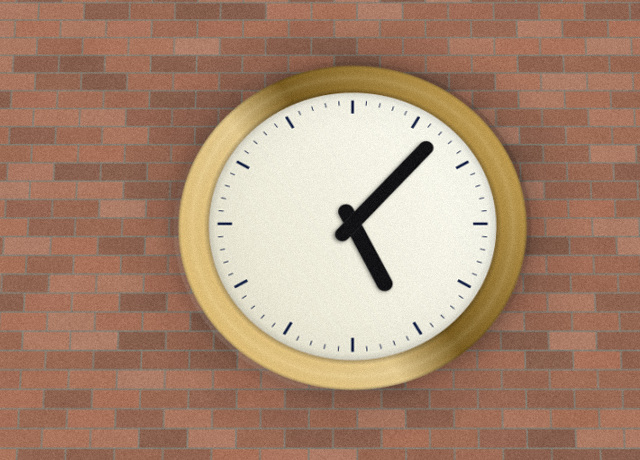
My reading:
5 h 07 min
